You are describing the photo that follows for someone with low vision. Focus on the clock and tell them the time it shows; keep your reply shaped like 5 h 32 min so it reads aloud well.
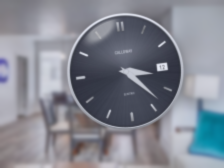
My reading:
3 h 23 min
